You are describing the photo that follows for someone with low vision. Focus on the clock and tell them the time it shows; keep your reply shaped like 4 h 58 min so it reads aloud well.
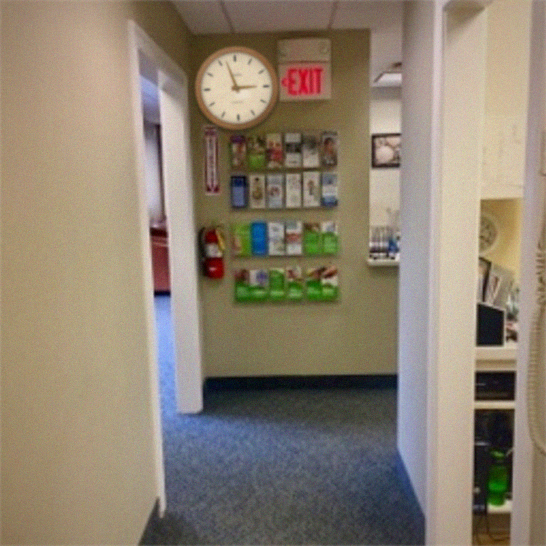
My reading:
2 h 57 min
